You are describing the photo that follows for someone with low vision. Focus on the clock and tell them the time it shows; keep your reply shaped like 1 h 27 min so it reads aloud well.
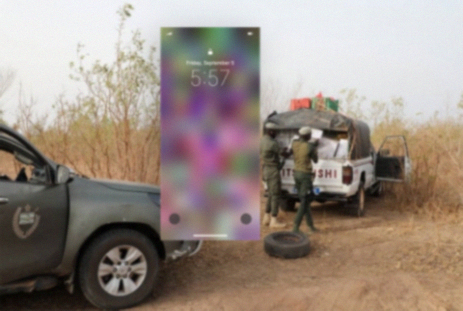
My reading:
5 h 57 min
